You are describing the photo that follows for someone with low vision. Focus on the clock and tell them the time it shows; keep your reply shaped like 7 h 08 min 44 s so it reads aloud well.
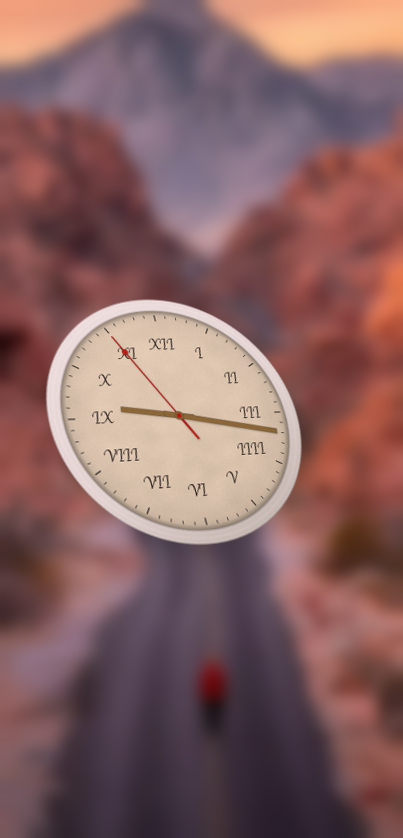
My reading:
9 h 16 min 55 s
